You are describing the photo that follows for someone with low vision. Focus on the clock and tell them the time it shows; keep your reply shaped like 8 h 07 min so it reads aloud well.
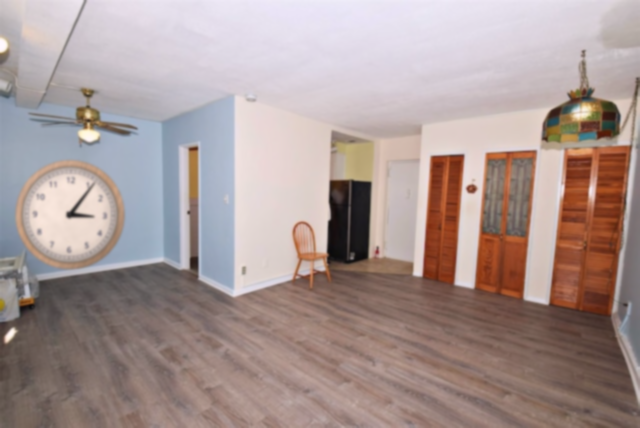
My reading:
3 h 06 min
